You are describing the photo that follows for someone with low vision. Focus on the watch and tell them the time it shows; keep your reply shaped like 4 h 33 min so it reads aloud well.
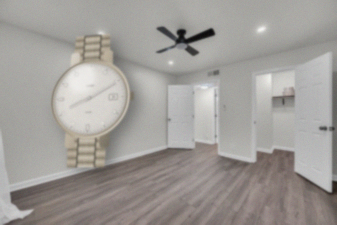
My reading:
8 h 10 min
